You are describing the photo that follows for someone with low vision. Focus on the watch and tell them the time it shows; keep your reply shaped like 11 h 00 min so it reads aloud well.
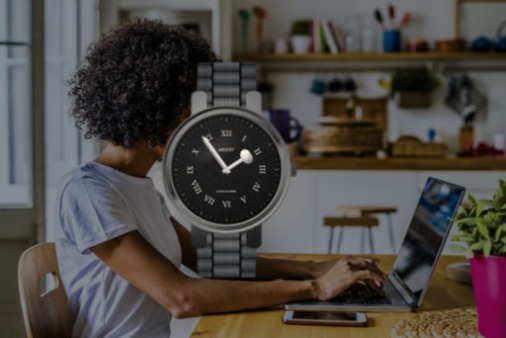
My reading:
1 h 54 min
